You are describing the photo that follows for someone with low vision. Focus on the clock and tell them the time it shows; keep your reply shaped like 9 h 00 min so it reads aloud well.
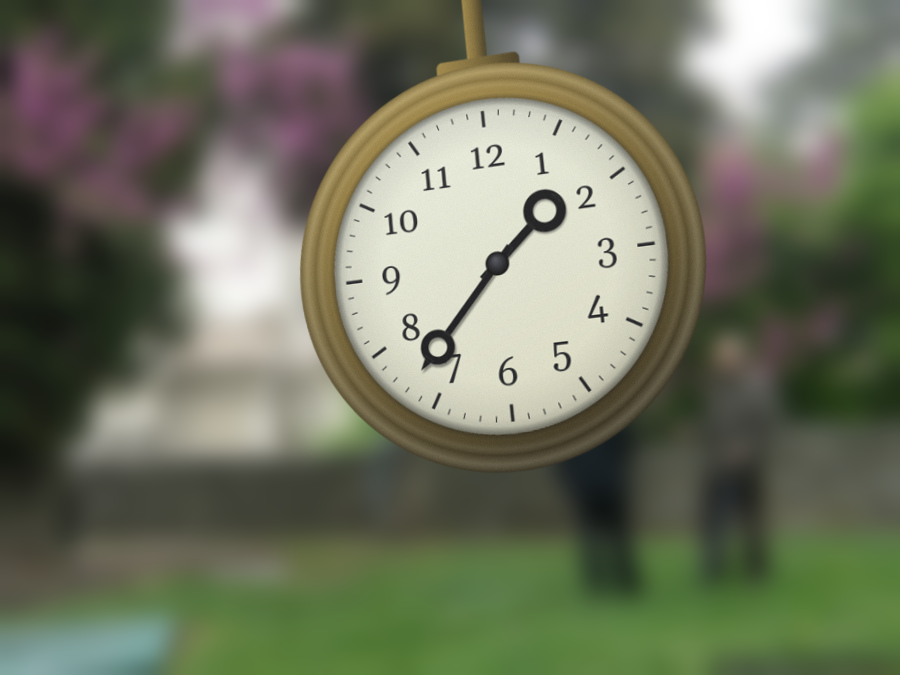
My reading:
1 h 37 min
